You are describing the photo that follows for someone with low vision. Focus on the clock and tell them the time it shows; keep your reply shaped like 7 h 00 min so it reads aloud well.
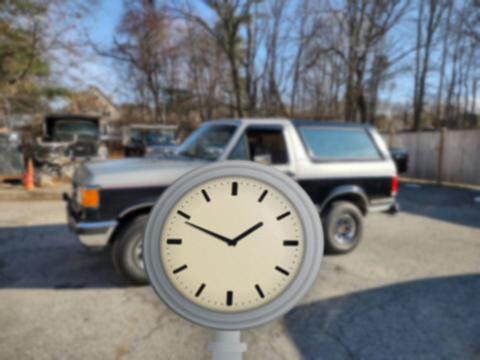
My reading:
1 h 49 min
